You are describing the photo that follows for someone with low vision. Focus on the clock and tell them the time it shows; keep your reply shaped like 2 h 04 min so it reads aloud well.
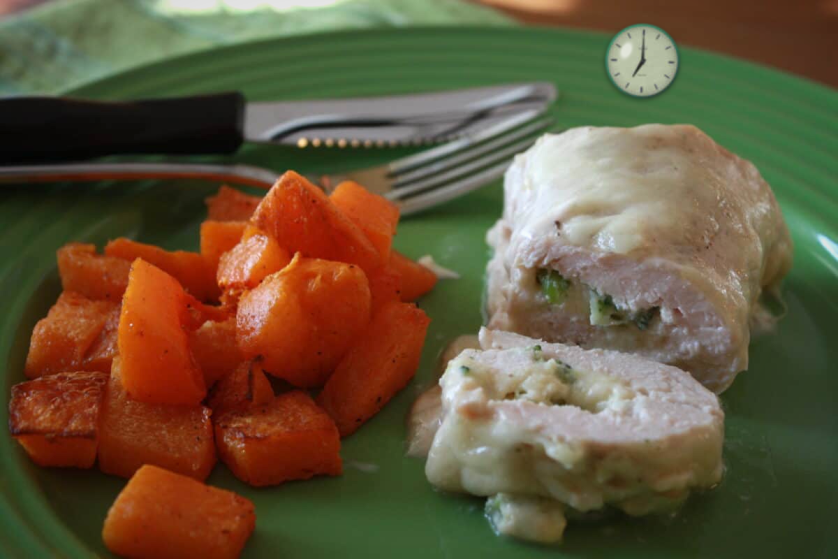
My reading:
7 h 00 min
